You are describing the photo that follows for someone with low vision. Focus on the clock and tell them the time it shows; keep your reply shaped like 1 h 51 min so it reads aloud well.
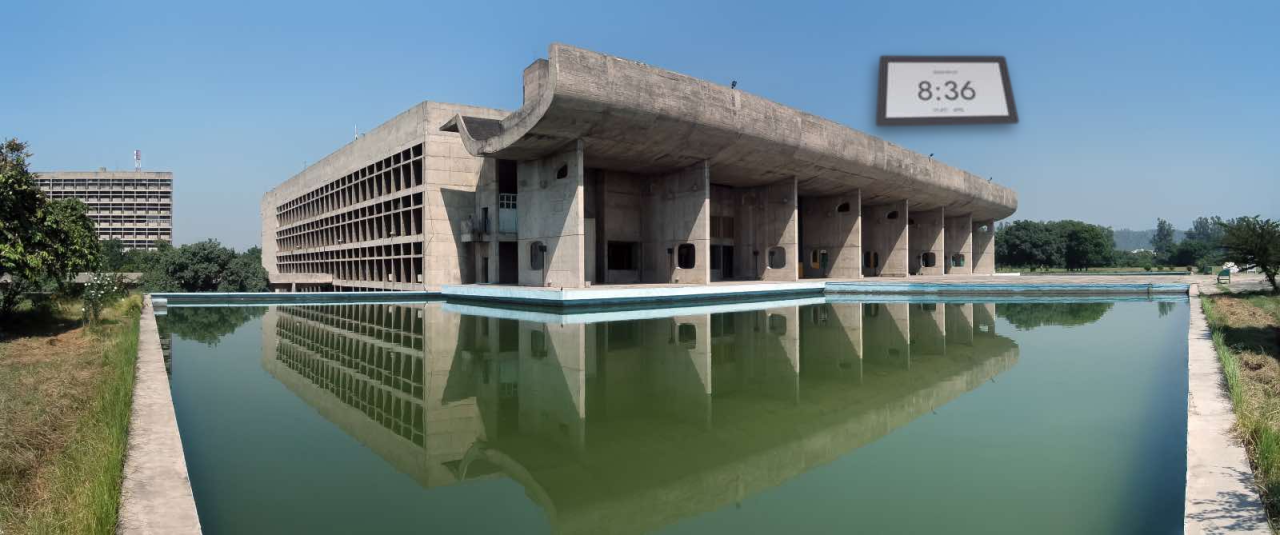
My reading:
8 h 36 min
